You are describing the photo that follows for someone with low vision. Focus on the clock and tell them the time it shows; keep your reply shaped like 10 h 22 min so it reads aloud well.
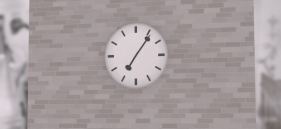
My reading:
7 h 06 min
